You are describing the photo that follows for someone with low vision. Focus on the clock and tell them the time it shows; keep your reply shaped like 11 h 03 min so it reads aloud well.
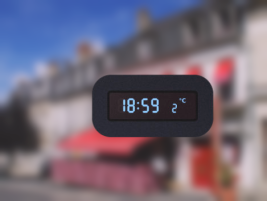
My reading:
18 h 59 min
